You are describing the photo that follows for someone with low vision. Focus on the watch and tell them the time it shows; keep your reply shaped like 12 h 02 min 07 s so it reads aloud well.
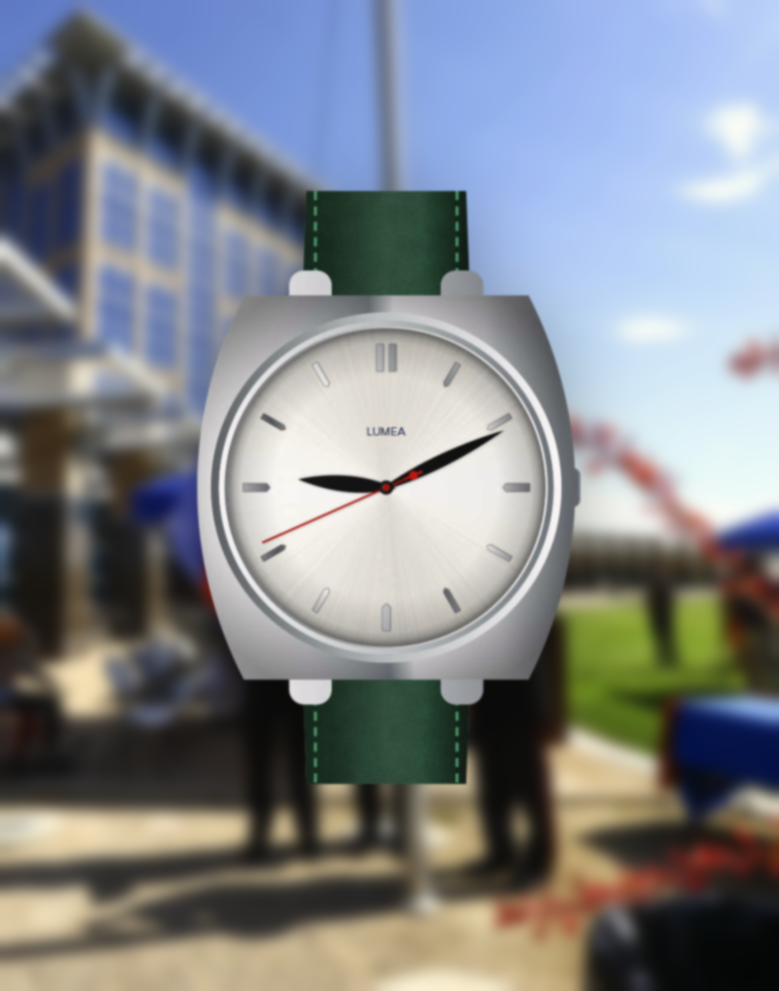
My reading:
9 h 10 min 41 s
